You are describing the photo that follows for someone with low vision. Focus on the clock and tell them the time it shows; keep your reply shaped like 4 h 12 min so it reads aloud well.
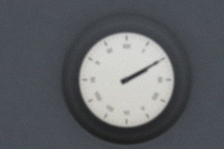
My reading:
2 h 10 min
